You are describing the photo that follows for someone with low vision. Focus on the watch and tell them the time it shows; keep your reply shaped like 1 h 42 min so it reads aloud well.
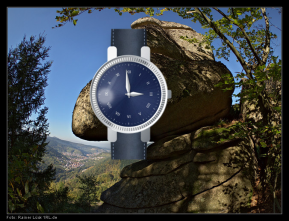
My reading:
2 h 59 min
